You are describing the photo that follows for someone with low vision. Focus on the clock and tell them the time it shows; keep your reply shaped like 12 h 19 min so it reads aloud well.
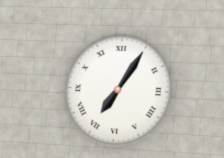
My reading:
7 h 05 min
